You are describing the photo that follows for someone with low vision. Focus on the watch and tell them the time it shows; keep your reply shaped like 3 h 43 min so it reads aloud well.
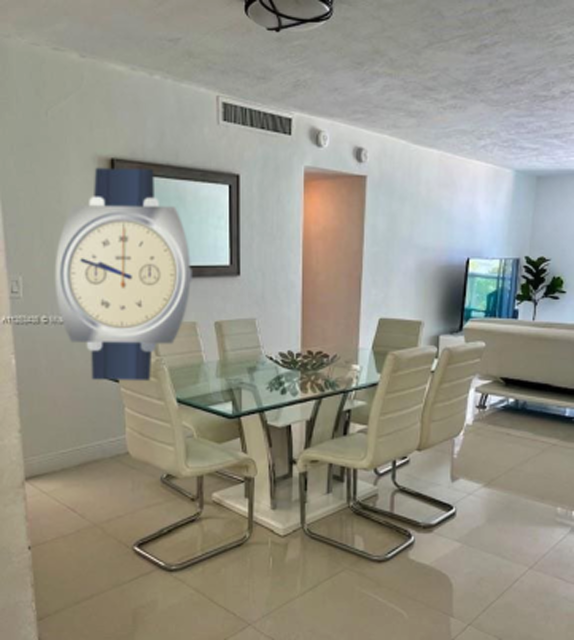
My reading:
9 h 48 min
